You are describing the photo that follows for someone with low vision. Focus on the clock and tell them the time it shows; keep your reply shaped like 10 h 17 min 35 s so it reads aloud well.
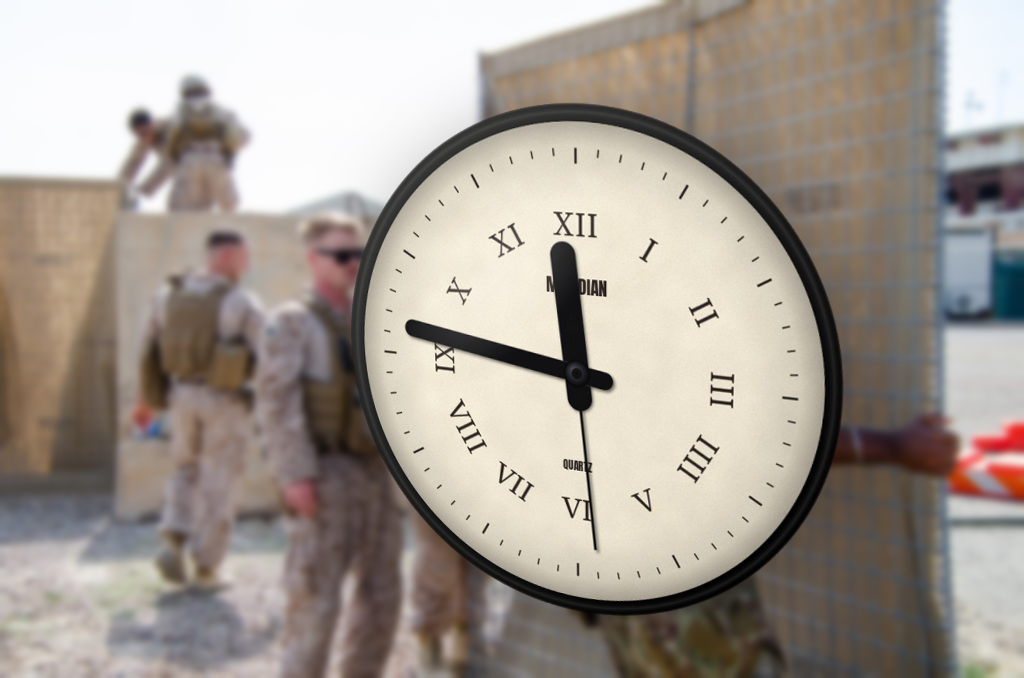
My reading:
11 h 46 min 29 s
